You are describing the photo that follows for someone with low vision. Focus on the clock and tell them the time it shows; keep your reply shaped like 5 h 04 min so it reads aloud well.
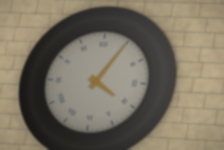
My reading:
4 h 05 min
